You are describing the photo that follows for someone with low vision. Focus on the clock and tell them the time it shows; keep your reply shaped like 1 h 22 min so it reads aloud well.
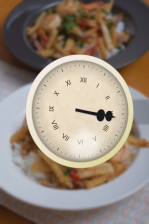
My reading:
3 h 16 min
